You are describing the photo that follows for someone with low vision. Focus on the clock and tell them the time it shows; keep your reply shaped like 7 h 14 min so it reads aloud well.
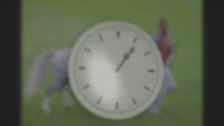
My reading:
1 h 06 min
